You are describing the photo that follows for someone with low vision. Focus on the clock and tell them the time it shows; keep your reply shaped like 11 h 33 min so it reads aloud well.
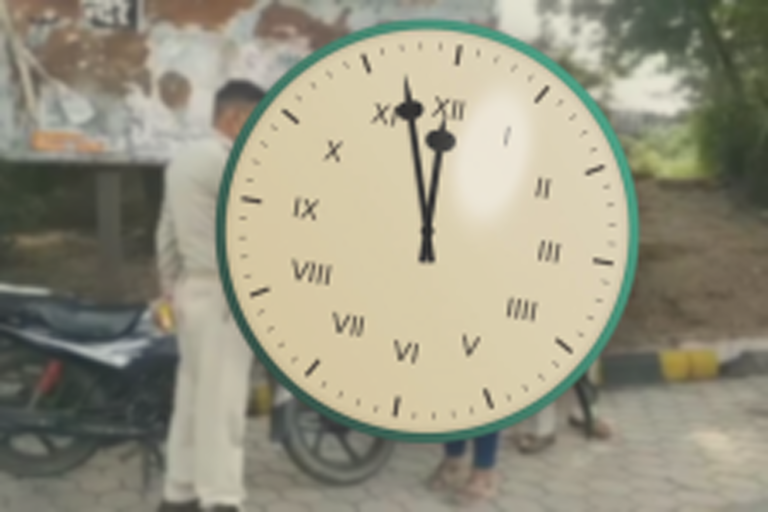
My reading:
11 h 57 min
